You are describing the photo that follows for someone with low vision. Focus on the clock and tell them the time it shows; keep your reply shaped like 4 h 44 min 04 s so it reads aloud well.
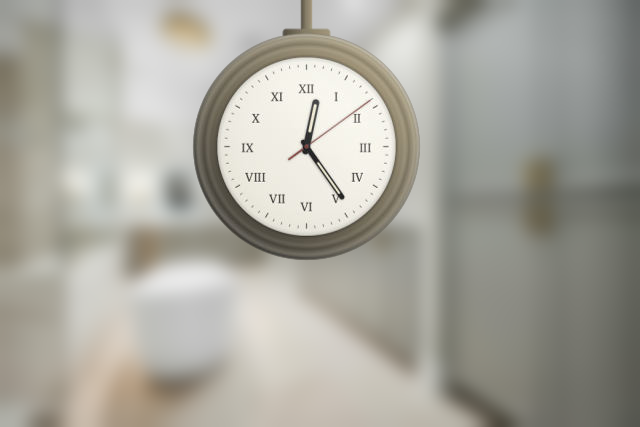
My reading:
12 h 24 min 09 s
